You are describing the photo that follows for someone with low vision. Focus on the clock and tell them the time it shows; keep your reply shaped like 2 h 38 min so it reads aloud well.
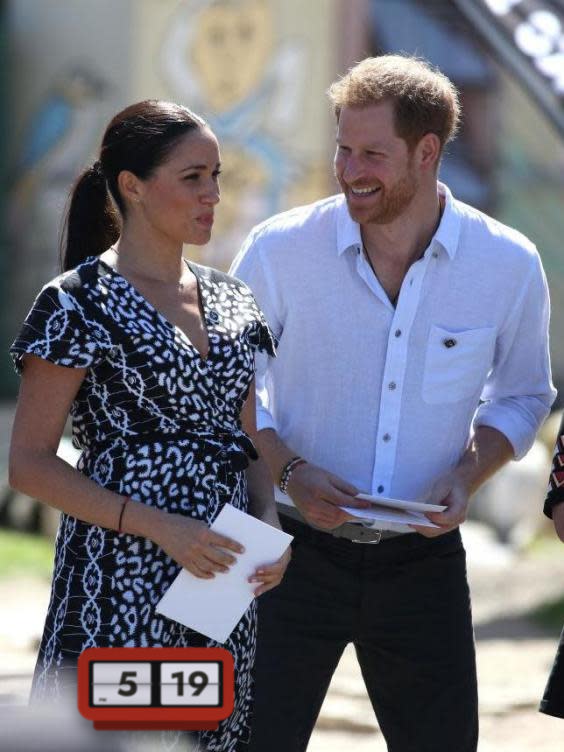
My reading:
5 h 19 min
